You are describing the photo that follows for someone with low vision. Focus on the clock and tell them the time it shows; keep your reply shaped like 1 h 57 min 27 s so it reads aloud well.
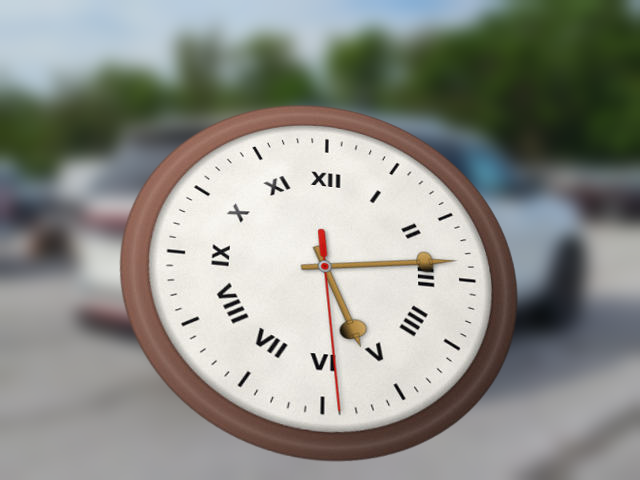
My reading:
5 h 13 min 29 s
